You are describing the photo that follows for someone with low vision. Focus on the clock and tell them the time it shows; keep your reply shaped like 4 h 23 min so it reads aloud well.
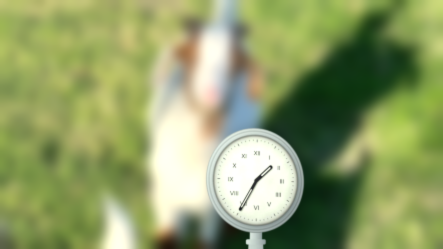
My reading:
1 h 35 min
